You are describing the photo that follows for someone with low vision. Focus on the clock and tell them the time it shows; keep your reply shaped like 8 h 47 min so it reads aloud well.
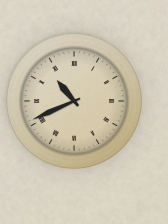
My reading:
10 h 41 min
